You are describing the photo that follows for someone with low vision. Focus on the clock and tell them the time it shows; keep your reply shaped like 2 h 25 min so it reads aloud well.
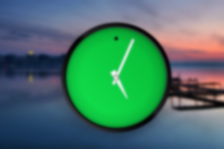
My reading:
5 h 04 min
